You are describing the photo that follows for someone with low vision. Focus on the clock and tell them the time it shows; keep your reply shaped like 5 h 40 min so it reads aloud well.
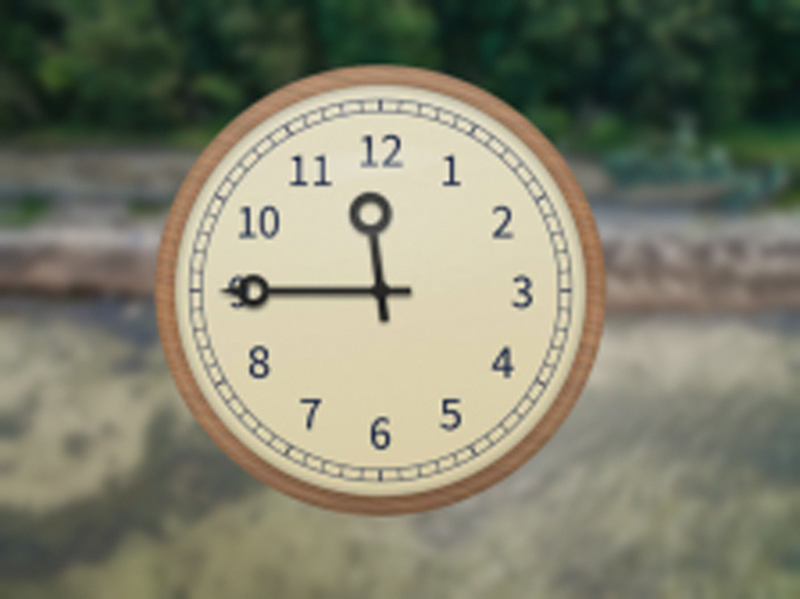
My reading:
11 h 45 min
